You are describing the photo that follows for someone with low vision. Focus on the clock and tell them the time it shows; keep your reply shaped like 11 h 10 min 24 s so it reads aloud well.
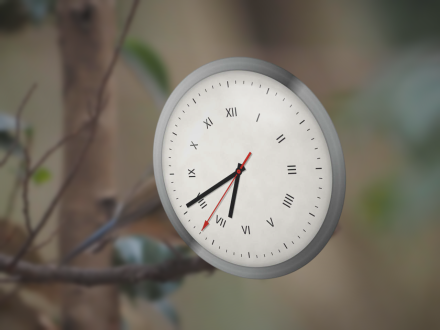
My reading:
6 h 40 min 37 s
